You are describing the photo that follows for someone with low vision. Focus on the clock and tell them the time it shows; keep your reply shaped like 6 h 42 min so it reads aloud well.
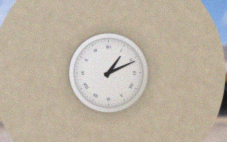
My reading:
1 h 11 min
